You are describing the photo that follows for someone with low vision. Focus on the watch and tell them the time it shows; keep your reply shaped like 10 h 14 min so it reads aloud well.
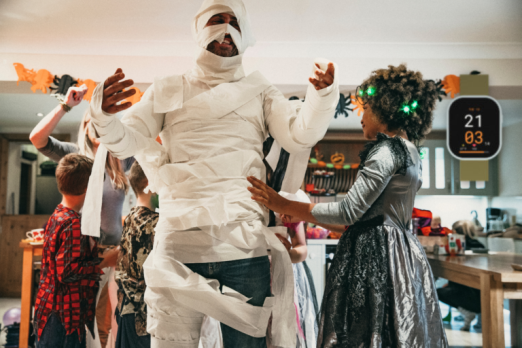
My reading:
21 h 03 min
